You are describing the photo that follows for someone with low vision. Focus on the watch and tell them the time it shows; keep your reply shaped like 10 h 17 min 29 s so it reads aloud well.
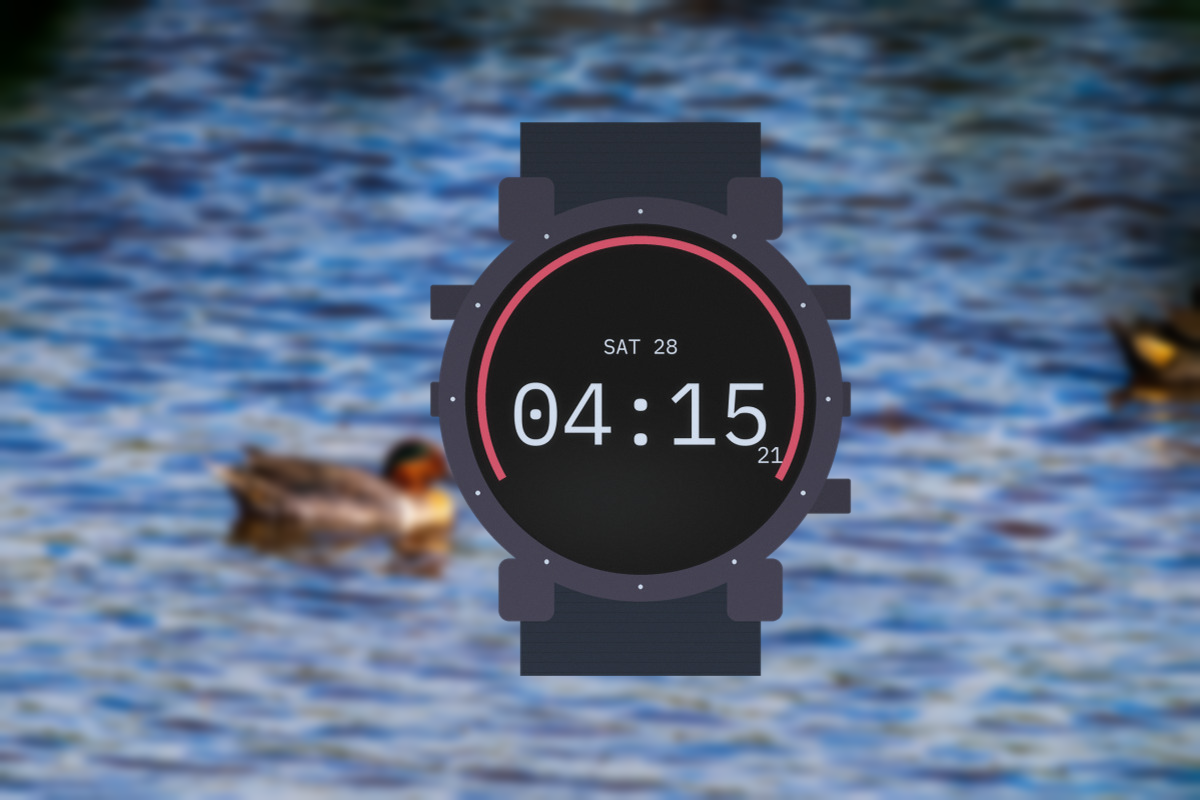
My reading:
4 h 15 min 21 s
